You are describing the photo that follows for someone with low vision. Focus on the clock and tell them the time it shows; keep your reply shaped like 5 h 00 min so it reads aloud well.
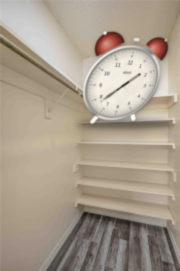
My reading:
1 h 38 min
